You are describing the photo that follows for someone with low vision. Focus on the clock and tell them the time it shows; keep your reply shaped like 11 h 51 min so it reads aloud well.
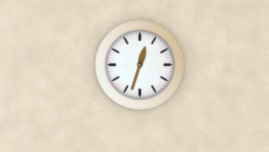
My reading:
12 h 33 min
